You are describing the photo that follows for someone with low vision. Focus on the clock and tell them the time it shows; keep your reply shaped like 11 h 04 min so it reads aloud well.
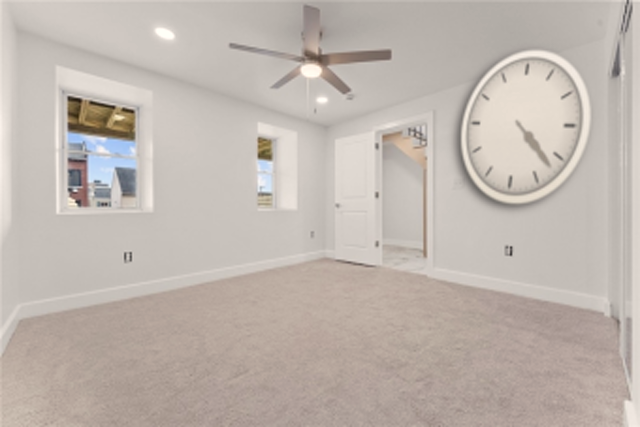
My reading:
4 h 22 min
